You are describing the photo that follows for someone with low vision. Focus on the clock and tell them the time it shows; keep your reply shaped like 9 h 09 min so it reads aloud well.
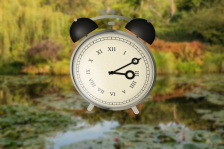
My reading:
3 h 10 min
